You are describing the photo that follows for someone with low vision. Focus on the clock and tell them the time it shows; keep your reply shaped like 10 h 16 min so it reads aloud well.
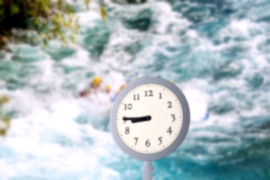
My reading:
8 h 45 min
